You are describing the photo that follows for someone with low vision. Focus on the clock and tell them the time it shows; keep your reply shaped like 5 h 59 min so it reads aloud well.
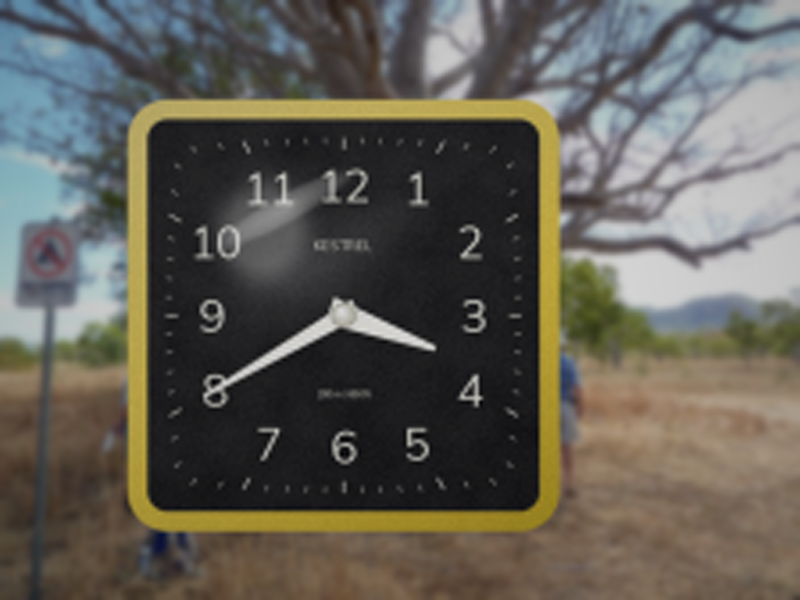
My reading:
3 h 40 min
